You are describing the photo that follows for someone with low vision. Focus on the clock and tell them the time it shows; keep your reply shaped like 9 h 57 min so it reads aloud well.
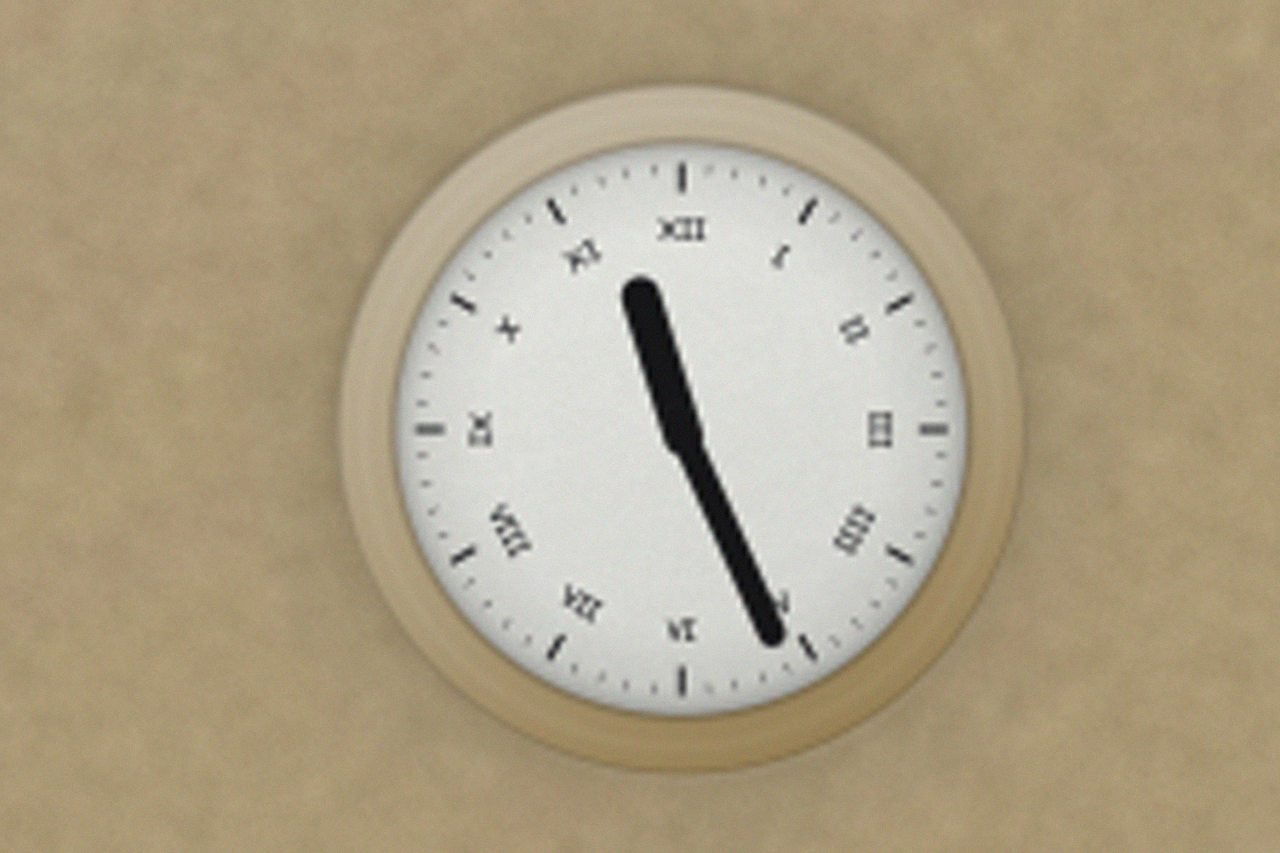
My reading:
11 h 26 min
